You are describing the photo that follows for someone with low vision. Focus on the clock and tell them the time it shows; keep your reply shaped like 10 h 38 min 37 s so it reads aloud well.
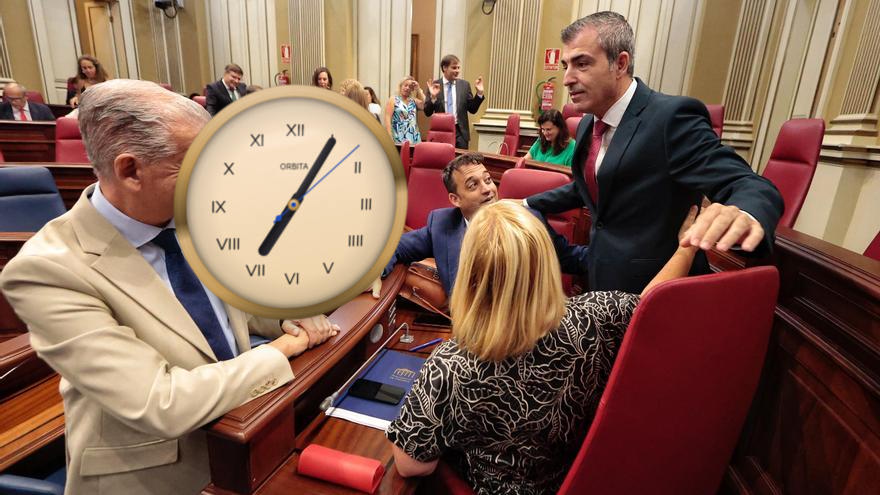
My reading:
7 h 05 min 08 s
